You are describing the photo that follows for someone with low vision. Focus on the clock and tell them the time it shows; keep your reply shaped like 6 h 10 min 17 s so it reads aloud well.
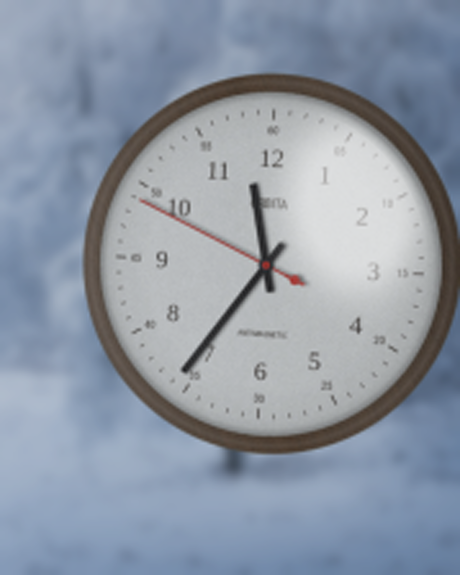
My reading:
11 h 35 min 49 s
